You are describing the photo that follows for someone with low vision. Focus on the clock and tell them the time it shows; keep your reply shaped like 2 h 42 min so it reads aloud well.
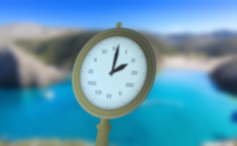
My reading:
2 h 01 min
